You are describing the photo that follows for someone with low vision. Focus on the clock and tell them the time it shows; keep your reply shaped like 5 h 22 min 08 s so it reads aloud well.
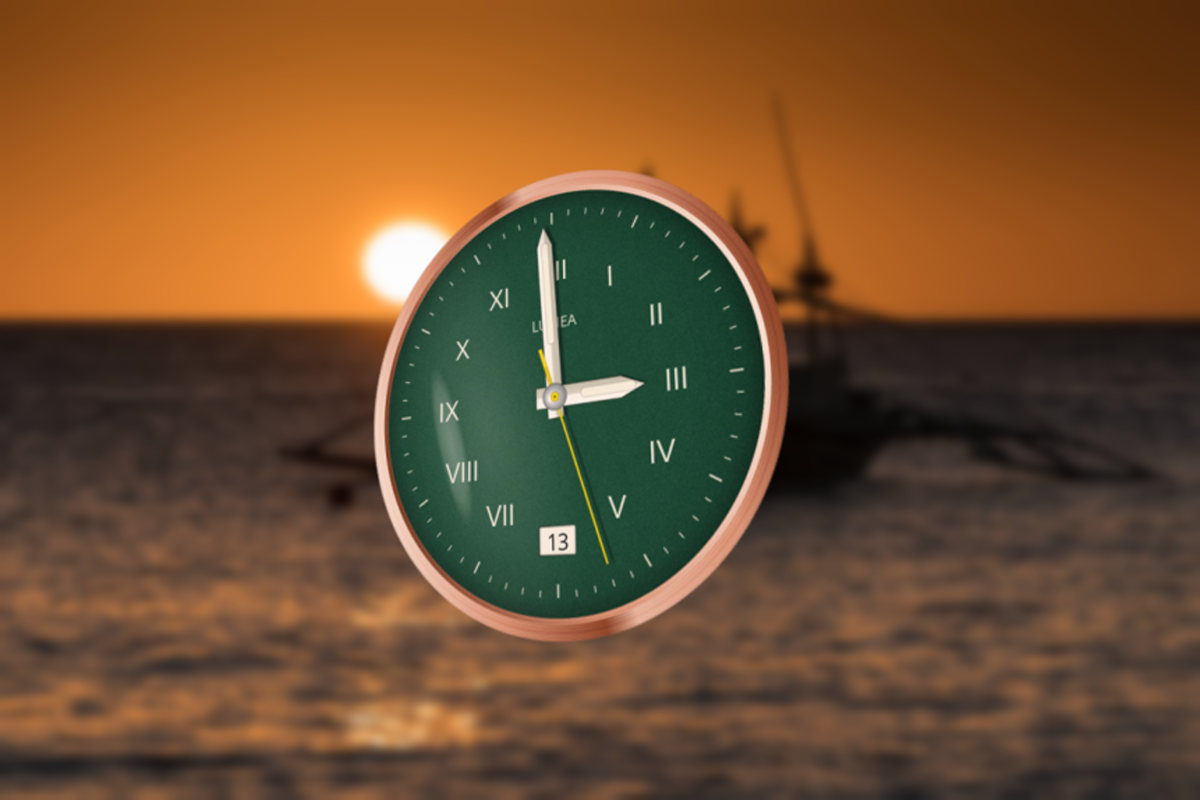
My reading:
2 h 59 min 27 s
